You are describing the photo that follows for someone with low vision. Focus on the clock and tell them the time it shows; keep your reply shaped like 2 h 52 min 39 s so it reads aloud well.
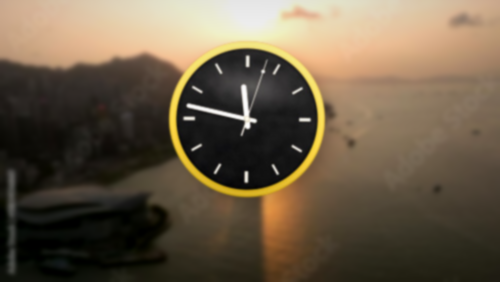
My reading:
11 h 47 min 03 s
